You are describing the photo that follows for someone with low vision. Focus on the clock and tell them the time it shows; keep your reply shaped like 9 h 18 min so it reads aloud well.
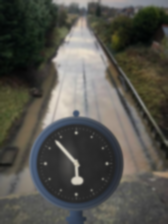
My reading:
5 h 53 min
